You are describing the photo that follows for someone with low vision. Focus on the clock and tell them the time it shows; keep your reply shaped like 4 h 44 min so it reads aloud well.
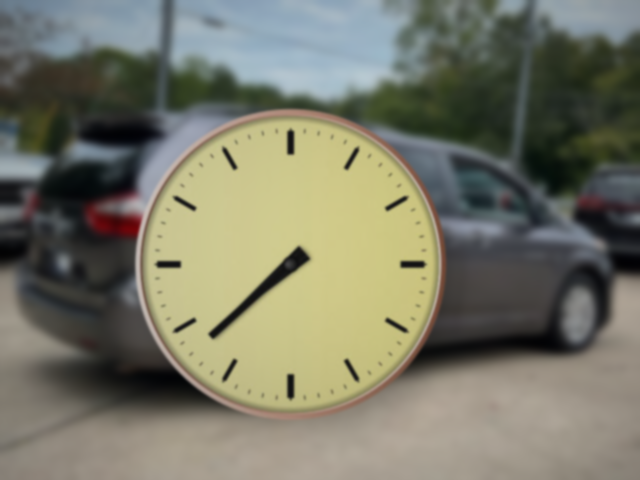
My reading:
7 h 38 min
